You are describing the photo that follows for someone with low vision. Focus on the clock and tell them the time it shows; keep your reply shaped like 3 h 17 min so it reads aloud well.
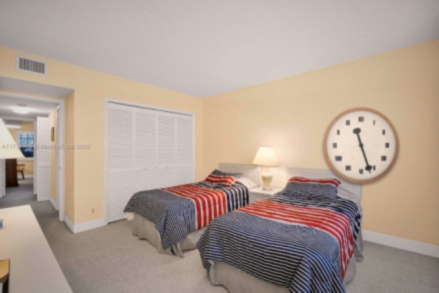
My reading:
11 h 27 min
